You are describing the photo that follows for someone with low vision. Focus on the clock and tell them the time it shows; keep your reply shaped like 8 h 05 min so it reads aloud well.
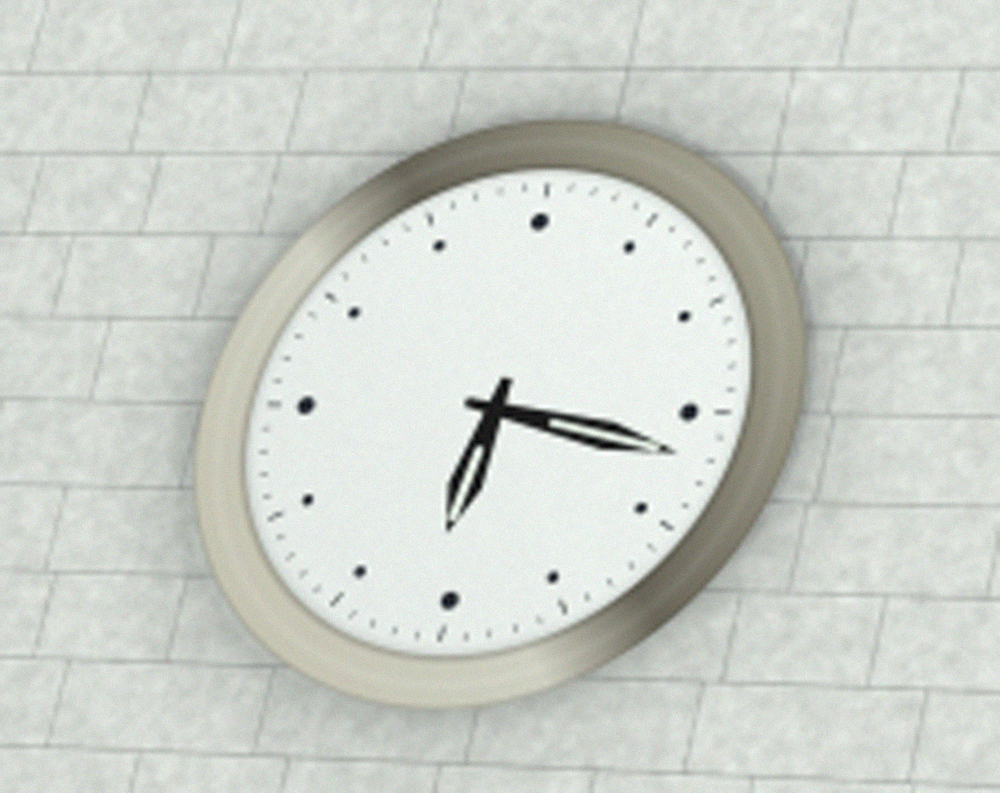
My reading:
6 h 17 min
